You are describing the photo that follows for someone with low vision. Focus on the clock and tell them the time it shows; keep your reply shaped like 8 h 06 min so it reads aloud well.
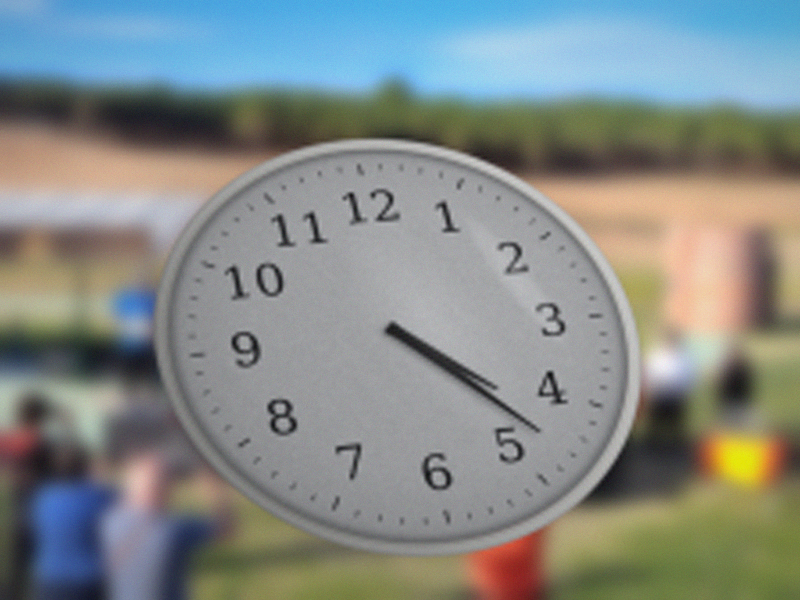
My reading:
4 h 23 min
